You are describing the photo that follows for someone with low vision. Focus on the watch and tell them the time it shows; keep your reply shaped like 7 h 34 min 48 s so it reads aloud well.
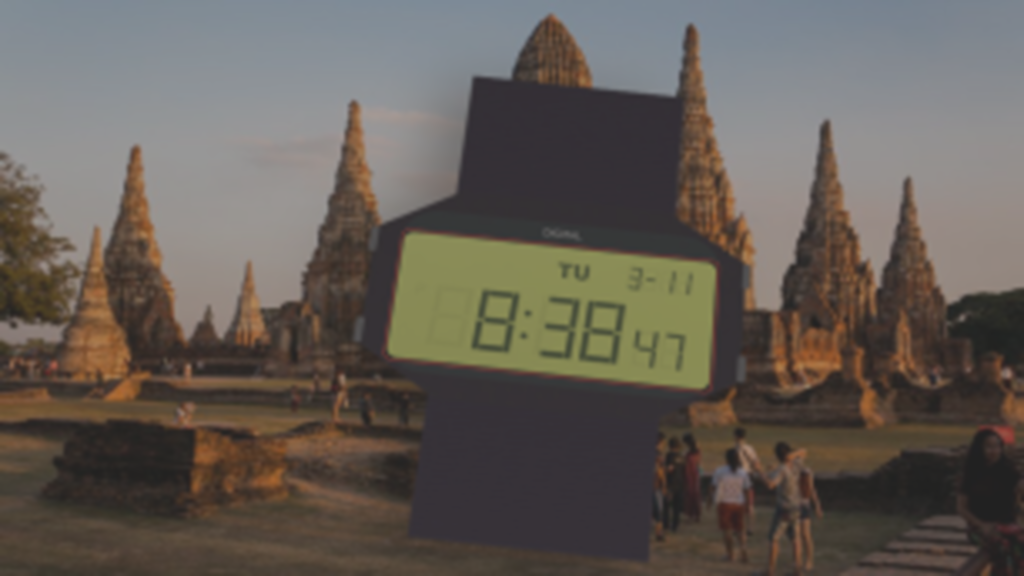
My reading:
8 h 38 min 47 s
